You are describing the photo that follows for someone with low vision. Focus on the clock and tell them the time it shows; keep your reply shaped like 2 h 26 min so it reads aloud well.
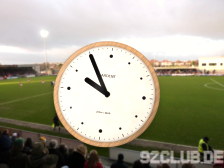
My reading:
9 h 55 min
